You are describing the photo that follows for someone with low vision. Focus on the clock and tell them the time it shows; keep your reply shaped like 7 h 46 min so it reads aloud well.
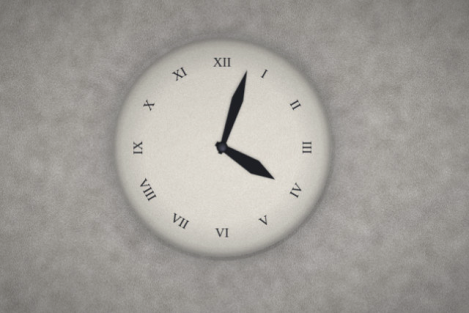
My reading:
4 h 03 min
